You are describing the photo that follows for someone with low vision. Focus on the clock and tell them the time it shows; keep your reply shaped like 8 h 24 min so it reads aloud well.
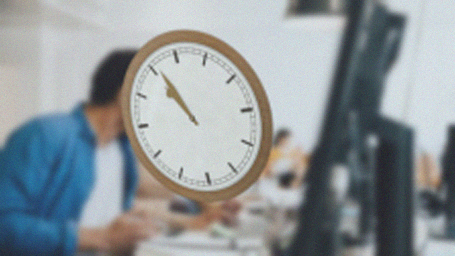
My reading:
10 h 56 min
